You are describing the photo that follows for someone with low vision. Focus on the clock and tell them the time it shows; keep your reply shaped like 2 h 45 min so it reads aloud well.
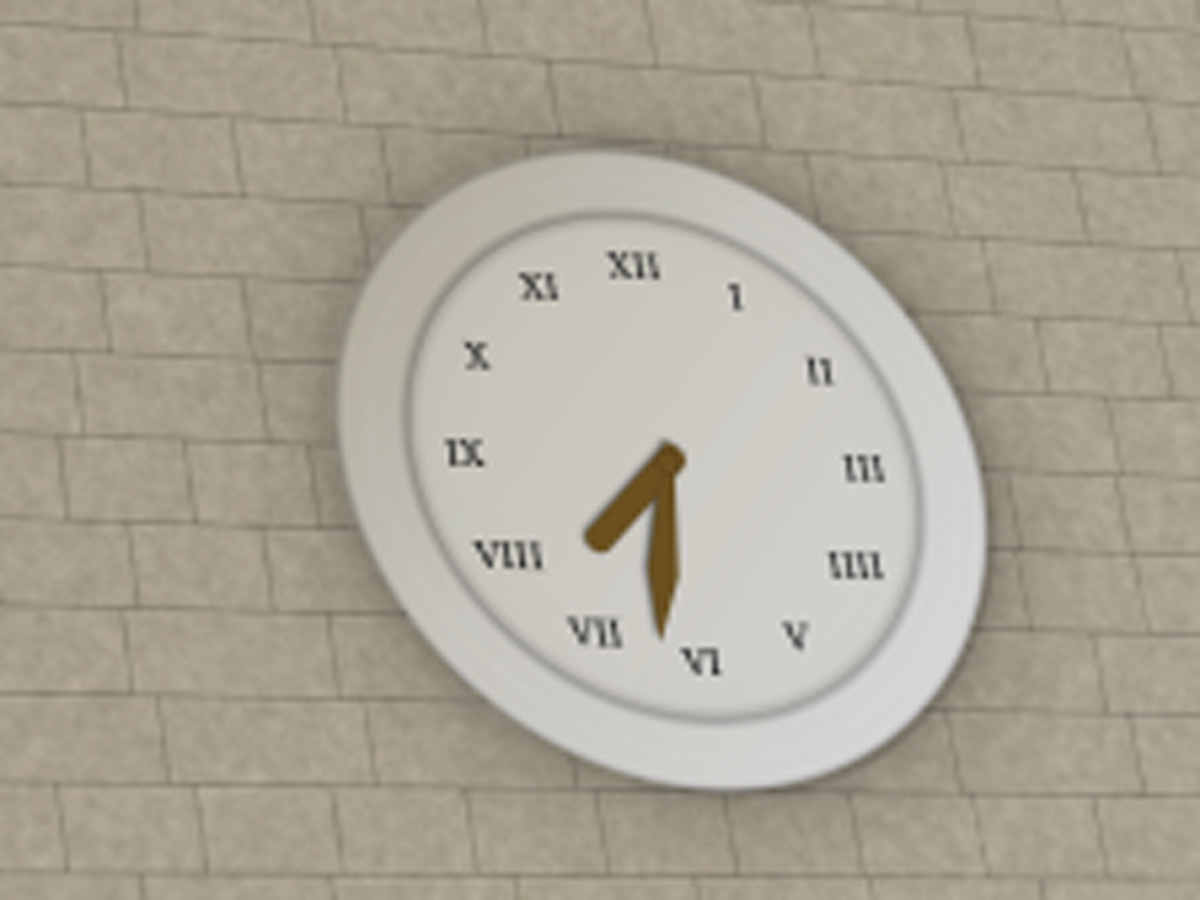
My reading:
7 h 32 min
